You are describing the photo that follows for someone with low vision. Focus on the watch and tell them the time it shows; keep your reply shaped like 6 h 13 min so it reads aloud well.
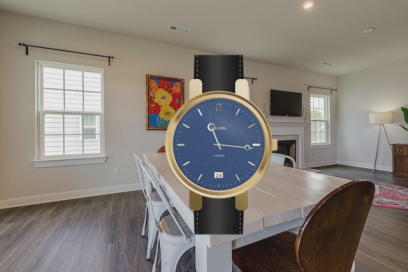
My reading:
11 h 16 min
